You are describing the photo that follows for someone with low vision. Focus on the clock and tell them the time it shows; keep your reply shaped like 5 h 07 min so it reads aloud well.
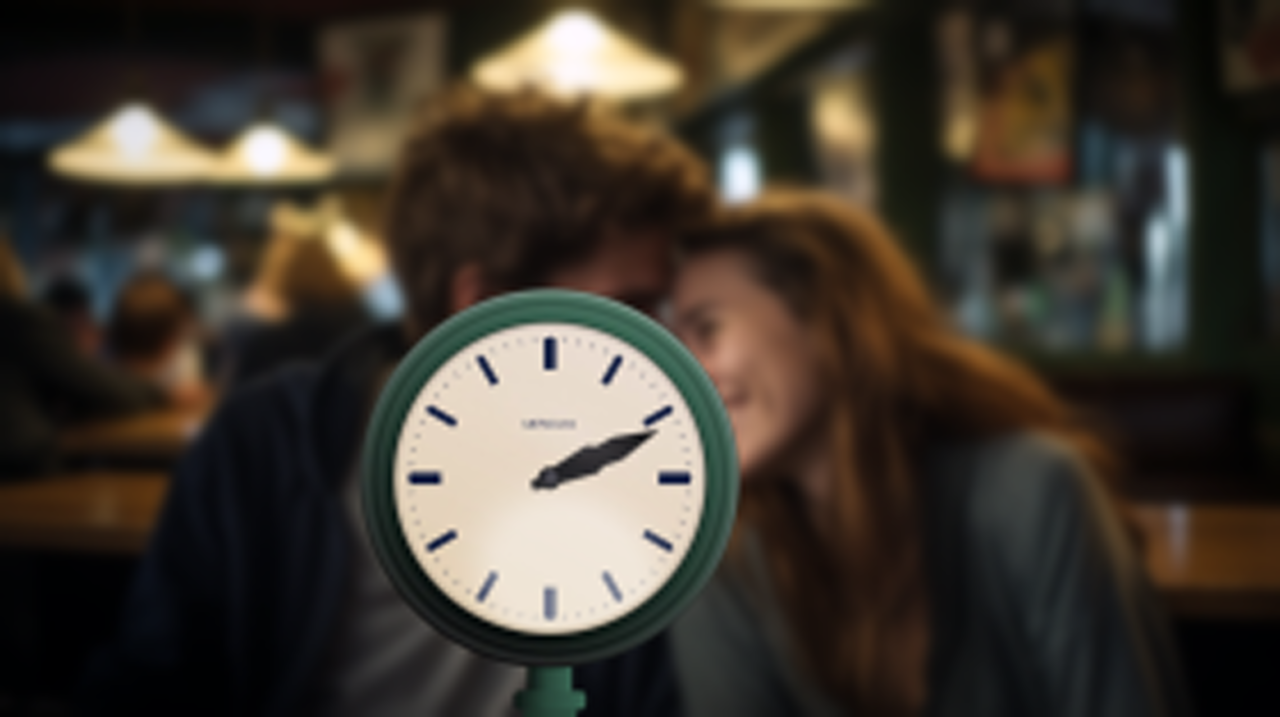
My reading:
2 h 11 min
